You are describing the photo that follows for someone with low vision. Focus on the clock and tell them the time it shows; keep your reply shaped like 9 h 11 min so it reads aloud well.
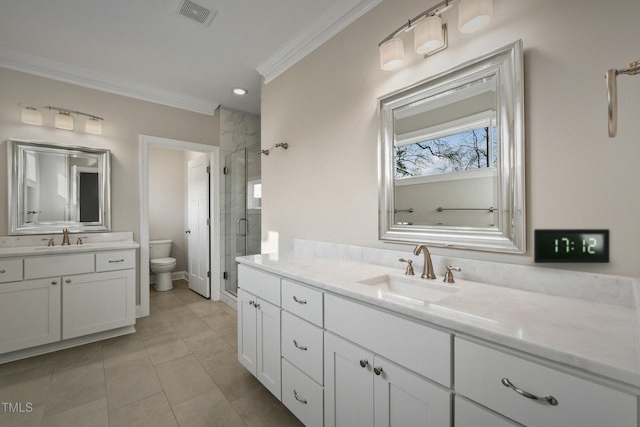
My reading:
17 h 12 min
